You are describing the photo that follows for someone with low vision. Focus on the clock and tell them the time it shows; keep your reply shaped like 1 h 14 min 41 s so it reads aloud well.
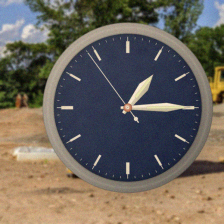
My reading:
1 h 14 min 54 s
